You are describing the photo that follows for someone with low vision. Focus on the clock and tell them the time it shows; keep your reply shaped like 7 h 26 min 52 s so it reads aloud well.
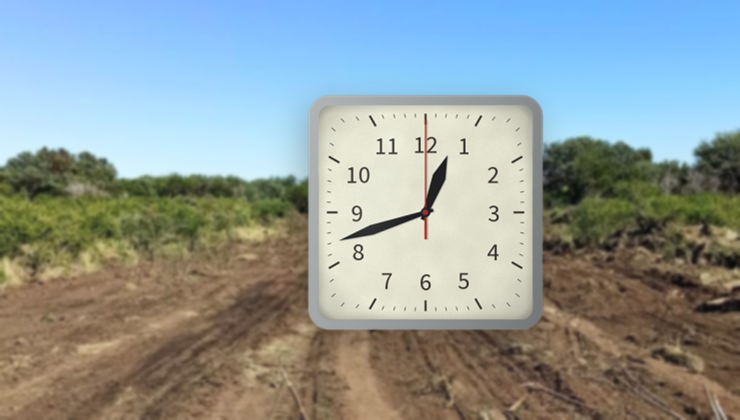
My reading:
12 h 42 min 00 s
